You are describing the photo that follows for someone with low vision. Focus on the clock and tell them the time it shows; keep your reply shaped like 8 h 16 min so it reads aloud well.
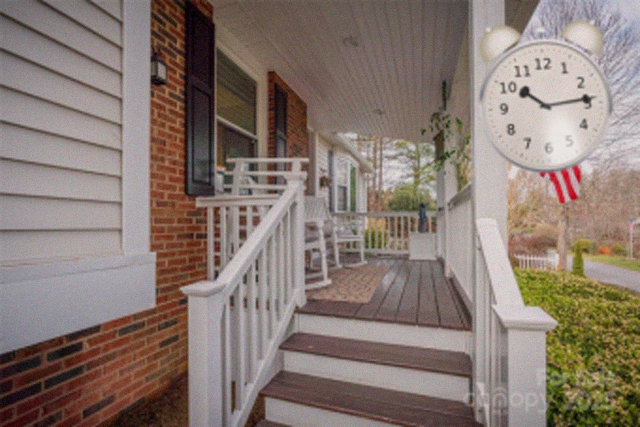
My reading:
10 h 14 min
